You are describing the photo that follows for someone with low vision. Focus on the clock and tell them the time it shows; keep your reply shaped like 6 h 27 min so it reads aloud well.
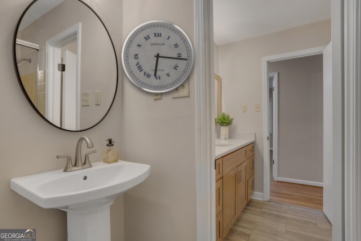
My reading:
6 h 16 min
